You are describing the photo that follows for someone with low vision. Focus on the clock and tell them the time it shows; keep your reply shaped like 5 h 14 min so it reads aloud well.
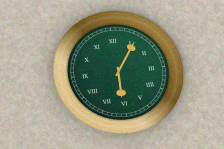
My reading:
6 h 06 min
